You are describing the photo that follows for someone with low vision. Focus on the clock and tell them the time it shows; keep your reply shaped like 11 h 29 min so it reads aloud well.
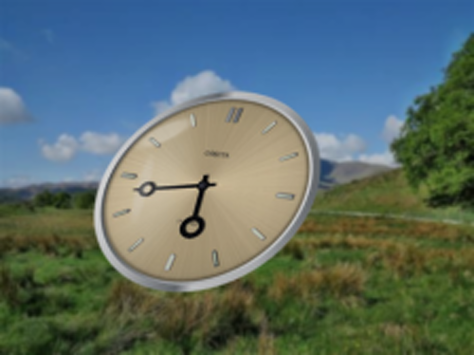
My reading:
5 h 43 min
